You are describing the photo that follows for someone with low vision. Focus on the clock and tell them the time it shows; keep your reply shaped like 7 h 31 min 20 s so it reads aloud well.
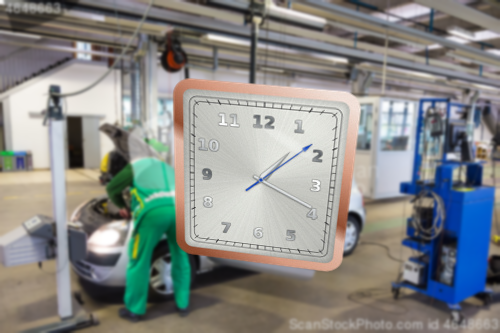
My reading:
1 h 19 min 08 s
